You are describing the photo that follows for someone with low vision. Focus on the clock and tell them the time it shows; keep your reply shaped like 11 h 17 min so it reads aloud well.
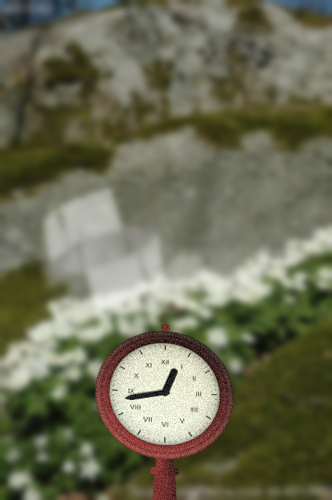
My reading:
12 h 43 min
